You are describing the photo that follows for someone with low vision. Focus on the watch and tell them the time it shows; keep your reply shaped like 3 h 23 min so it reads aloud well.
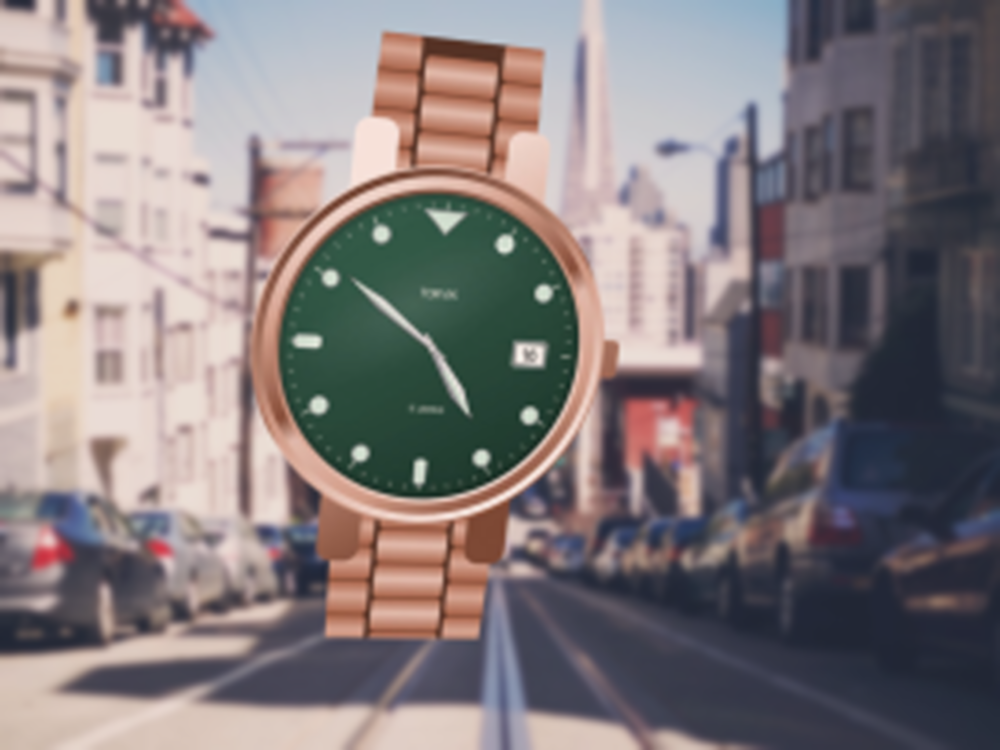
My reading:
4 h 51 min
